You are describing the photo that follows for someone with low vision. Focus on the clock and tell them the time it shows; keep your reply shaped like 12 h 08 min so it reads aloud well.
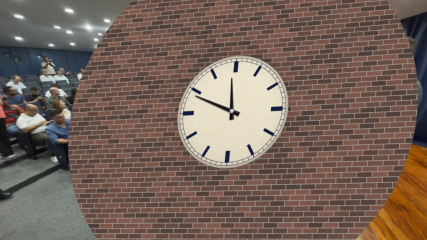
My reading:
11 h 49 min
